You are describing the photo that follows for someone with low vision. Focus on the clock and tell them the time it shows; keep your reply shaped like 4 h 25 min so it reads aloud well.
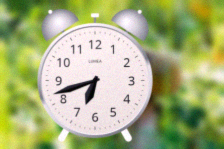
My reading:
6 h 42 min
